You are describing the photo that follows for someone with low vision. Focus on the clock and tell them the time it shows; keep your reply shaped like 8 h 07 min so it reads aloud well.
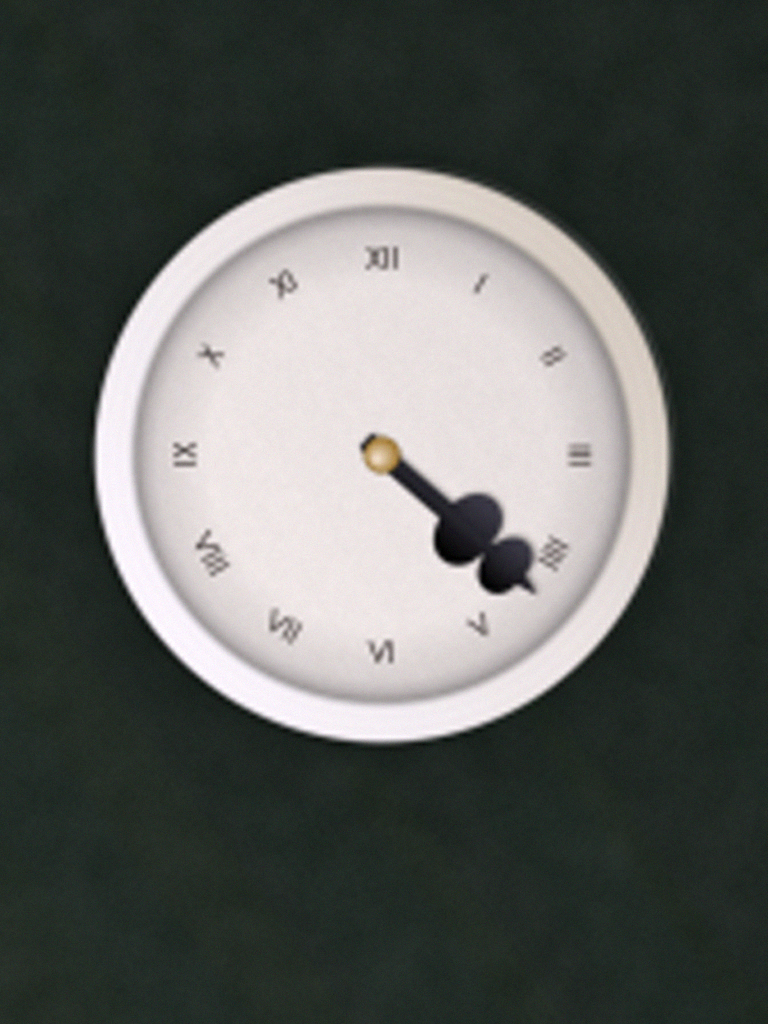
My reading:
4 h 22 min
